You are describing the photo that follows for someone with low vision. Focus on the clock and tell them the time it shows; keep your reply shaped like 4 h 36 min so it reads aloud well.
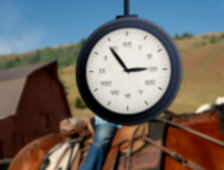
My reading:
2 h 54 min
